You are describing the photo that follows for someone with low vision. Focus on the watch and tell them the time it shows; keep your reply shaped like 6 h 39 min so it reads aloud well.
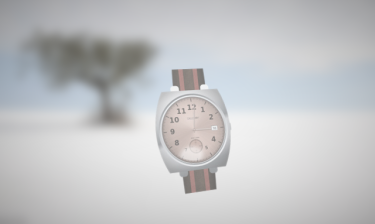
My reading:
3 h 01 min
